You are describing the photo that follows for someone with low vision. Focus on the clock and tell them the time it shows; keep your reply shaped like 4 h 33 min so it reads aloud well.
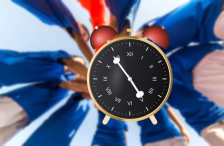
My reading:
4 h 54 min
